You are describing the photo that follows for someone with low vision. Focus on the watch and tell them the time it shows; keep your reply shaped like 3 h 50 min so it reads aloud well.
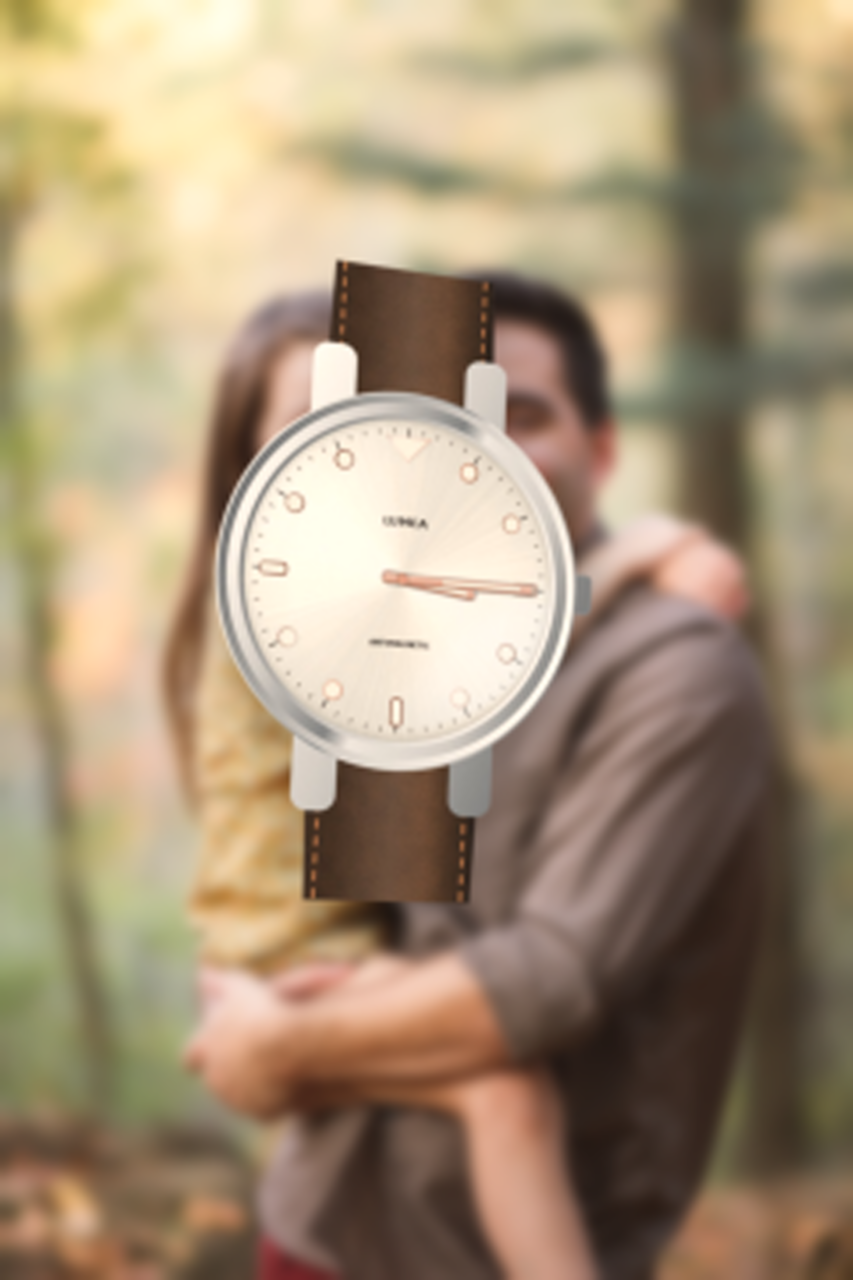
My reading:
3 h 15 min
